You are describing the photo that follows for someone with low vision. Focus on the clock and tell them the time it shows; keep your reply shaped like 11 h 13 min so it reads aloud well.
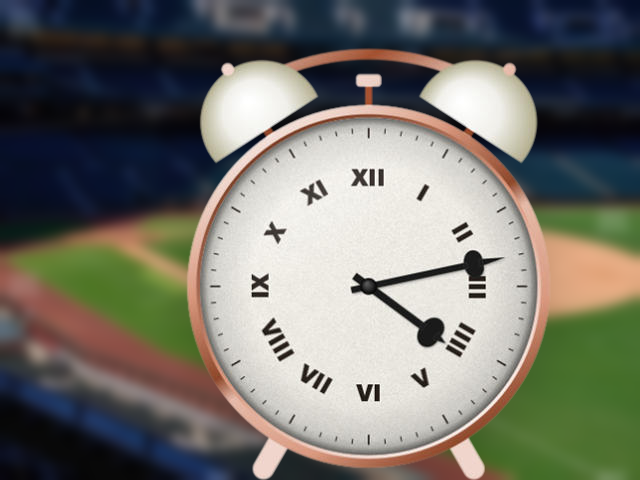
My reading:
4 h 13 min
